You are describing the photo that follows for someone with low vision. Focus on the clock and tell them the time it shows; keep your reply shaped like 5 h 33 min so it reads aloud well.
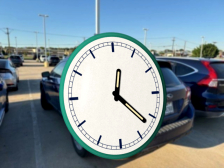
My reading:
12 h 22 min
